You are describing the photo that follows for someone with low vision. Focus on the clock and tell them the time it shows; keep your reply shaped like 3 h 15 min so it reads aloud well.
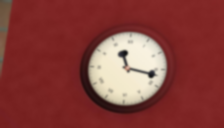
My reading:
11 h 17 min
